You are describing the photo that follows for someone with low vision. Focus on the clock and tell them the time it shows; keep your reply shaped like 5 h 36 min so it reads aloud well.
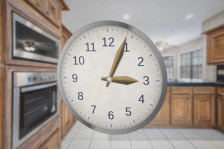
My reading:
3 h 04 min
